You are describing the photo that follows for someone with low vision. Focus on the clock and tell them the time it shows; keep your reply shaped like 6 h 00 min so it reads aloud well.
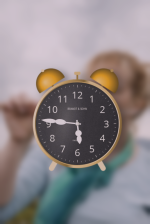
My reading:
5 h 46 min
